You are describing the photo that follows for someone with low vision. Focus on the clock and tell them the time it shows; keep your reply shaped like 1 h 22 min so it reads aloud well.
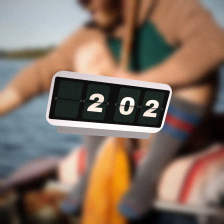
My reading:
2 h 02 min
